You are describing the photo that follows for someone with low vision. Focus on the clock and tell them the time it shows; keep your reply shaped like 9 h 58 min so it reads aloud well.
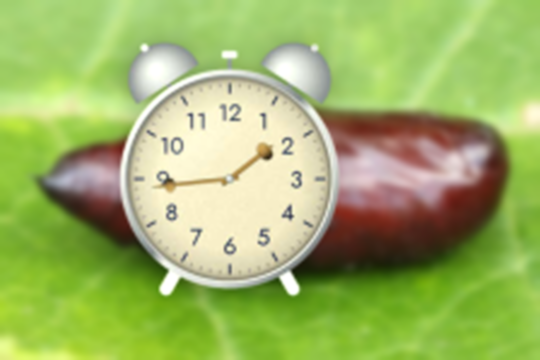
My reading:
1 h 44 min
